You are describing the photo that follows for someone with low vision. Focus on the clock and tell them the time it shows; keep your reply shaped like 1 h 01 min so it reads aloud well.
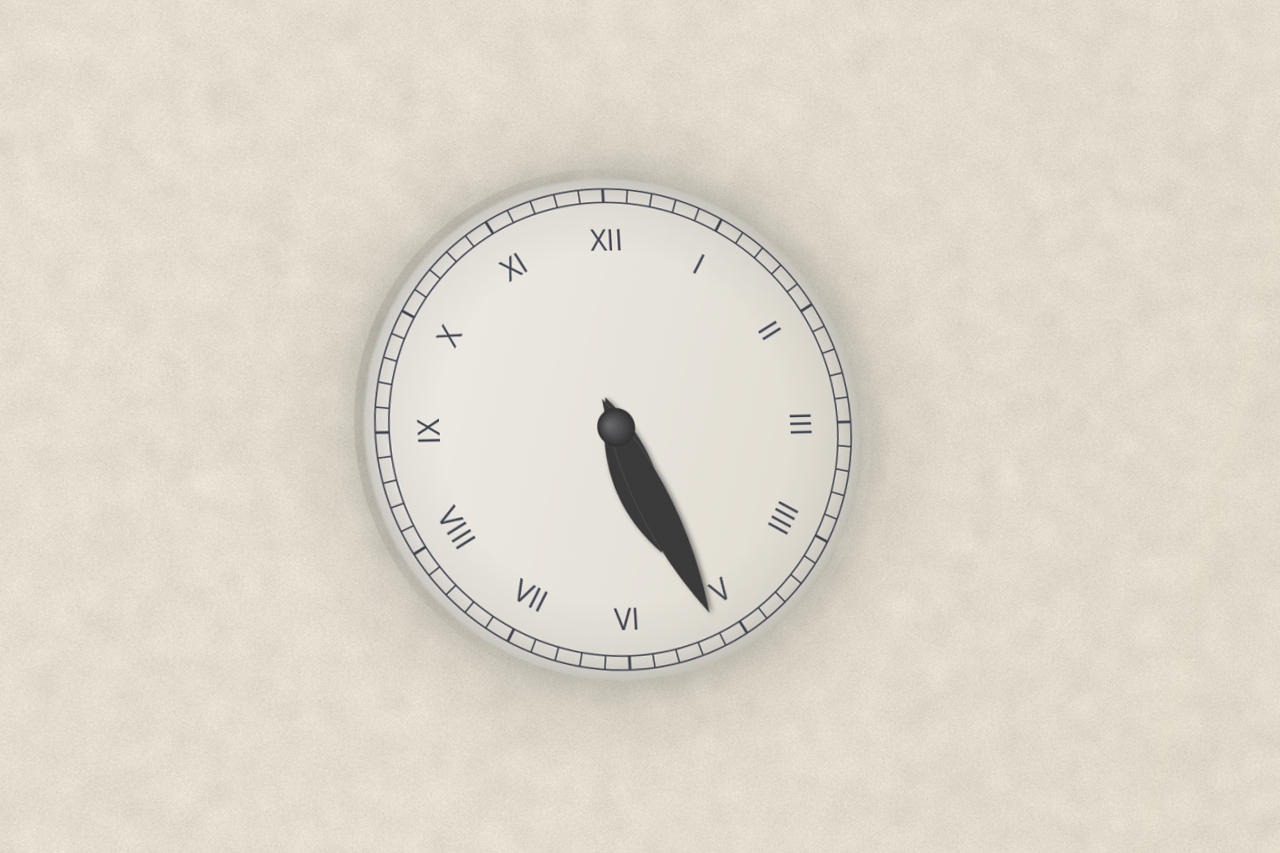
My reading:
5 h 26 min
